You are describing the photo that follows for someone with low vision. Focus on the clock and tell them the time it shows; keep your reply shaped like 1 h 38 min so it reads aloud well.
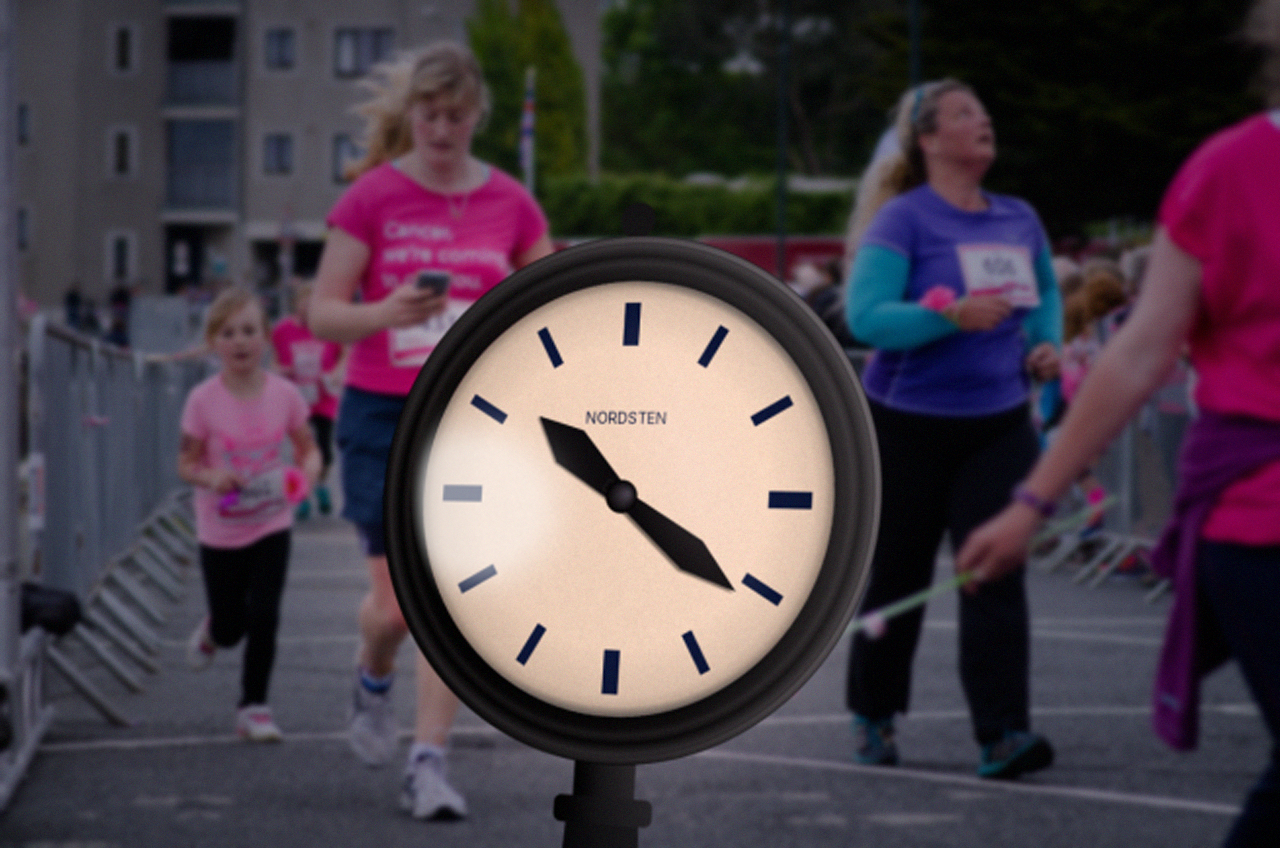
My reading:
10 h 21 min
